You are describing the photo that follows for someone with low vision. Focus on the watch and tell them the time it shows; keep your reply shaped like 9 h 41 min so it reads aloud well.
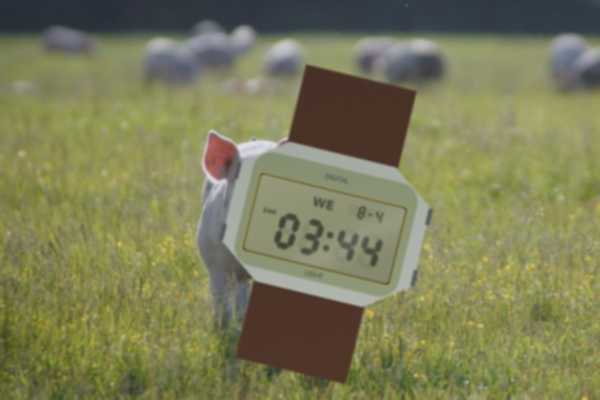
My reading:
3 h 44 min
